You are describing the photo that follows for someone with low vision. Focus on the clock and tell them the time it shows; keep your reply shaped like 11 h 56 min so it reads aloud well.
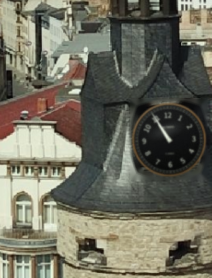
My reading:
10 h 55 min
